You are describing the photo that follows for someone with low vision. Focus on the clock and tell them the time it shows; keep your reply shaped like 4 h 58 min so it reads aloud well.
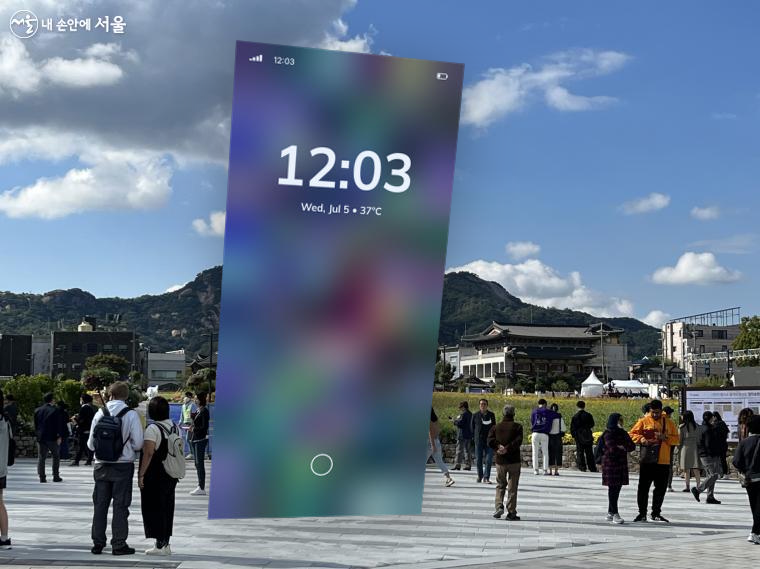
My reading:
12 h 03 min
